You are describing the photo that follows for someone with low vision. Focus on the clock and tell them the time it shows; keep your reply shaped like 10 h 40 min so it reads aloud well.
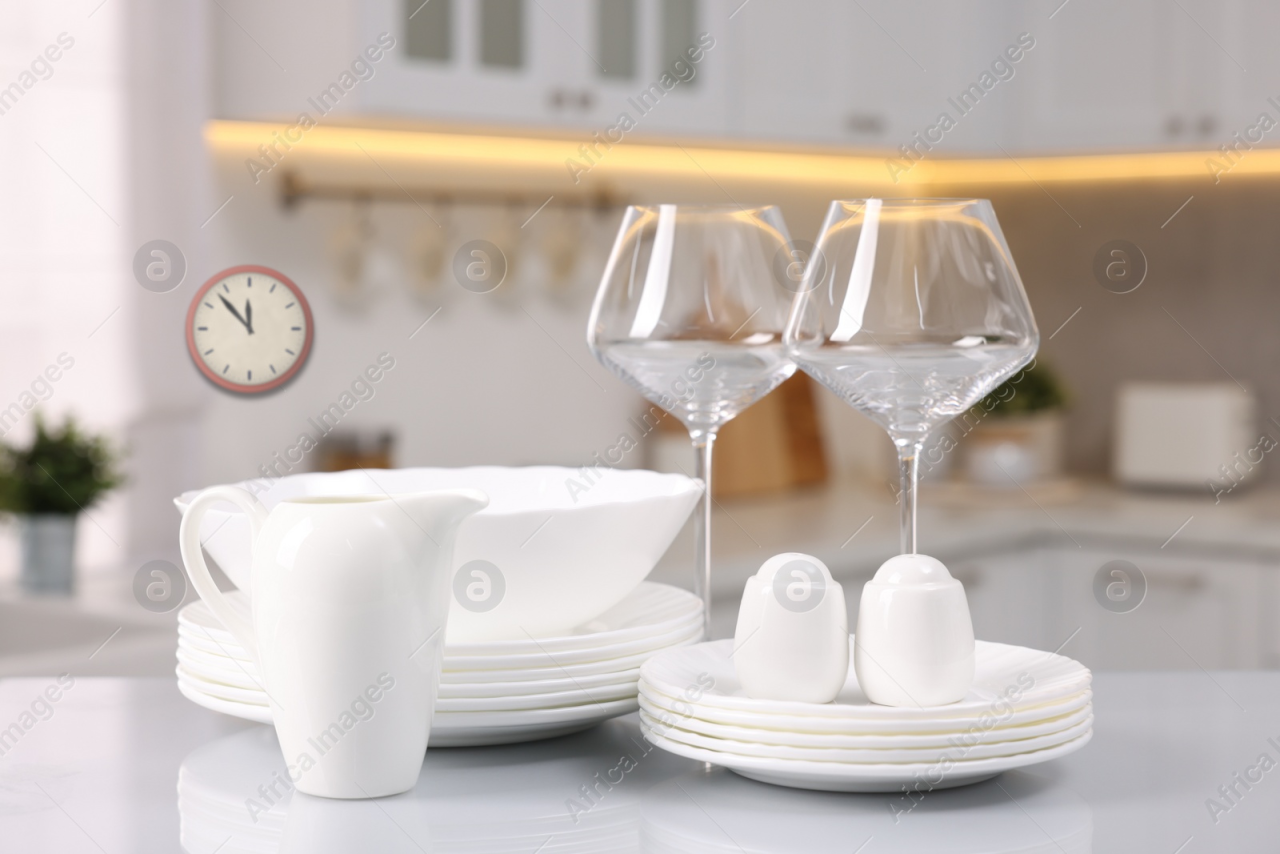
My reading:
11 h 53 min
